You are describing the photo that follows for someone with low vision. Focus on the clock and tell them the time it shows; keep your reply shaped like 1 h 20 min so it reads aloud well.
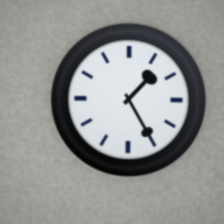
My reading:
1 h 25 min
